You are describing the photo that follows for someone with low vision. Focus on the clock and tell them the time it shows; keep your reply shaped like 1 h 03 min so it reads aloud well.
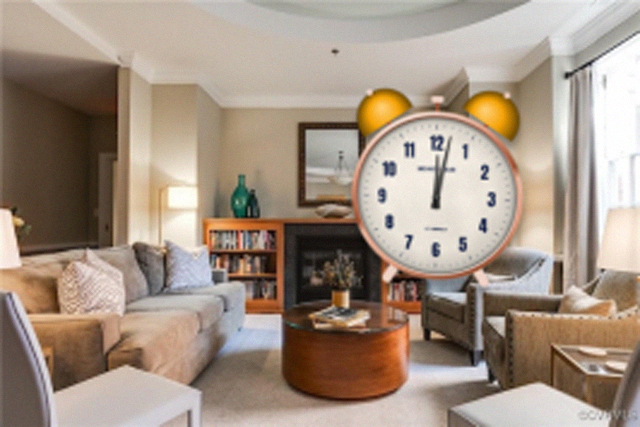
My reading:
12 h 02 min
